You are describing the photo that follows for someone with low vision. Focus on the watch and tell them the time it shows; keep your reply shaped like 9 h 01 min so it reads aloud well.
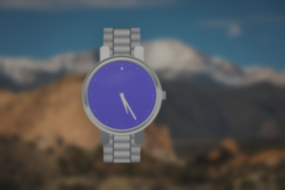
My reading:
5 h 25 min
